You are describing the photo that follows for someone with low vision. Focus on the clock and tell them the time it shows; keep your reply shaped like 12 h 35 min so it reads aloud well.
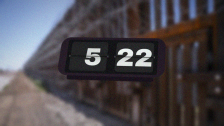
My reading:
5 h 22 min
